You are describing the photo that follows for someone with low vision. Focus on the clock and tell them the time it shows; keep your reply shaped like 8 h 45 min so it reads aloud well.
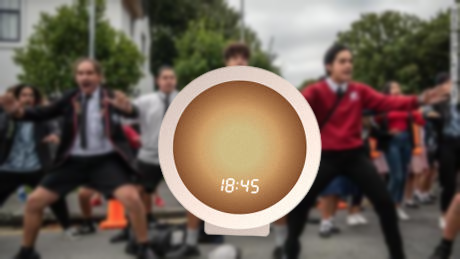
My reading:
18 h 45 min
